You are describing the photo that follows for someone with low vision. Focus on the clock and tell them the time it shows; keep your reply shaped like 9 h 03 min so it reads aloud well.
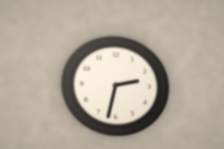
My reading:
2 h 32 min
